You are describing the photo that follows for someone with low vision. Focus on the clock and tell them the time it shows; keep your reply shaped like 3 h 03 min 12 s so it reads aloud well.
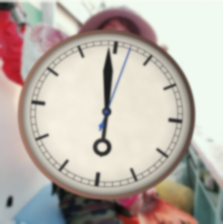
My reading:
5 h 59 min 02 s
